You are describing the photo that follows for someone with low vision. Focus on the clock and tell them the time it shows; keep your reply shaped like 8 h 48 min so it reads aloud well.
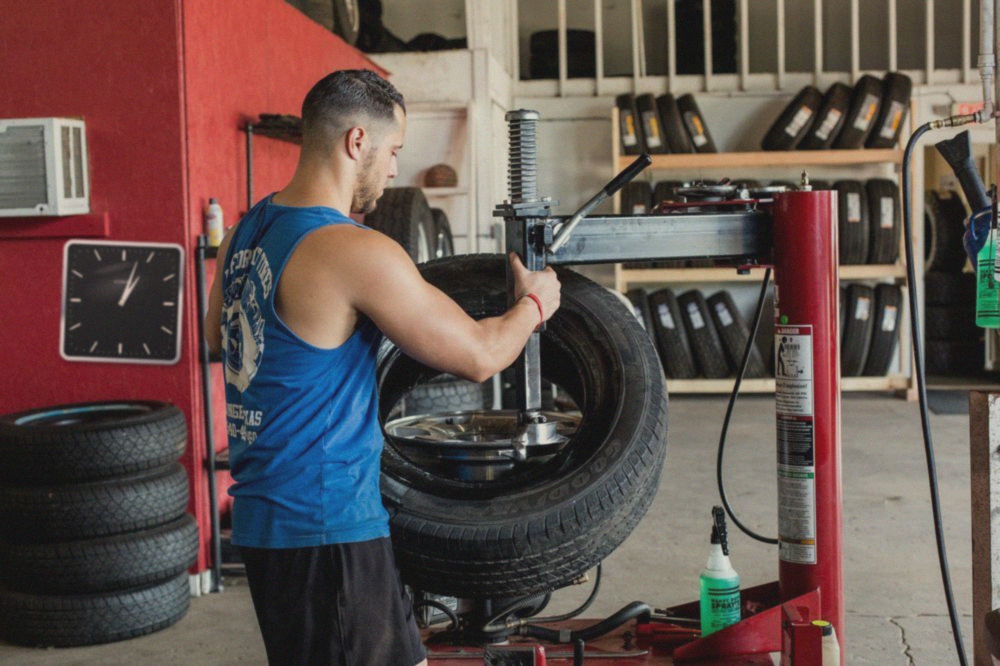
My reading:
1 h 03 min
